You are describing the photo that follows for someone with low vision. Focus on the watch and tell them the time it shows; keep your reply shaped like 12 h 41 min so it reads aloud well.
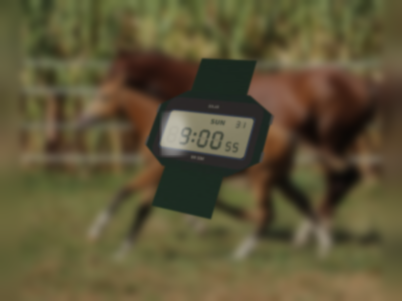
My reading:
9 h 00 min
